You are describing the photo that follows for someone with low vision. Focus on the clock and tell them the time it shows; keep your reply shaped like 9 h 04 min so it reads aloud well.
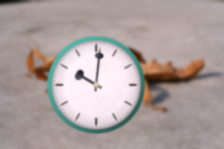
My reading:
10 h 01 min
